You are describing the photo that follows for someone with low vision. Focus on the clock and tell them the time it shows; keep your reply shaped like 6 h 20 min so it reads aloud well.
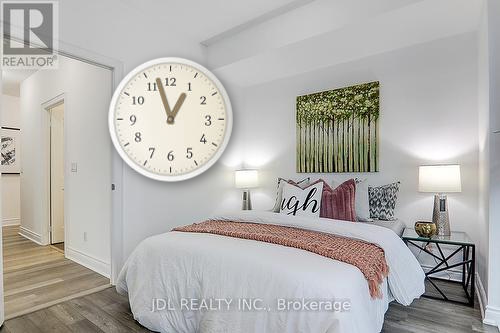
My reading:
12 h 57 min
